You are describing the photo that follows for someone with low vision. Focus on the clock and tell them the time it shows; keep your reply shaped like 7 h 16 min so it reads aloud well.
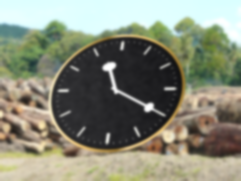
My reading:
11 h 20 min
